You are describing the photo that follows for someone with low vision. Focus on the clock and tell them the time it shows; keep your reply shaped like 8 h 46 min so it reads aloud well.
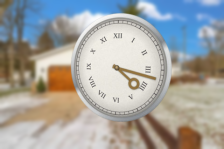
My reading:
4 h 17 min
